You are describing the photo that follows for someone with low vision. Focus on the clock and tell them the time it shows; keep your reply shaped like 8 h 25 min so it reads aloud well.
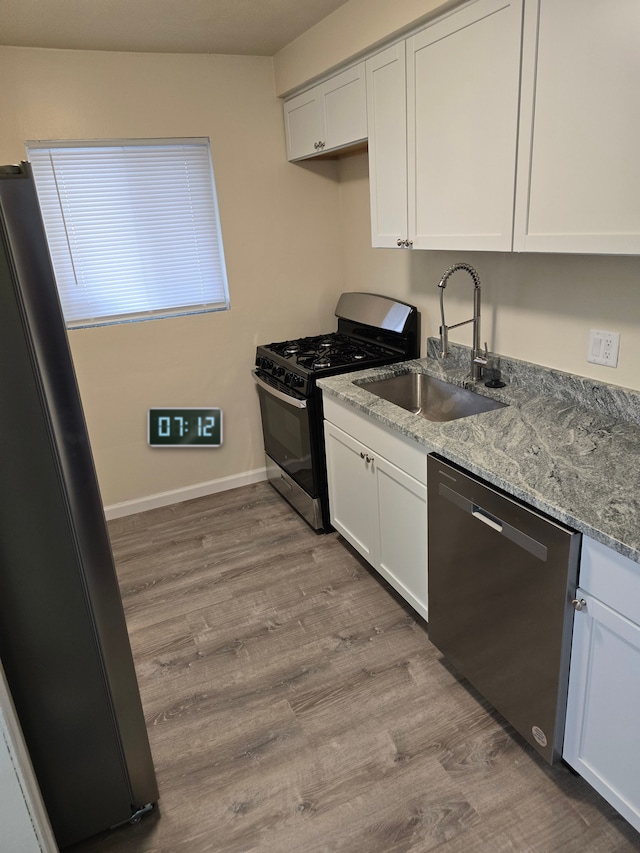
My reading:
7 h 12 min
